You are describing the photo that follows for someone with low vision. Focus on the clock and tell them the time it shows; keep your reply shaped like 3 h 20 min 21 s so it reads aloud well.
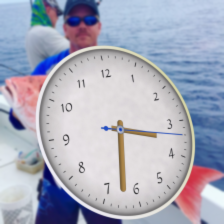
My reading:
3 h 32 min 17 s
